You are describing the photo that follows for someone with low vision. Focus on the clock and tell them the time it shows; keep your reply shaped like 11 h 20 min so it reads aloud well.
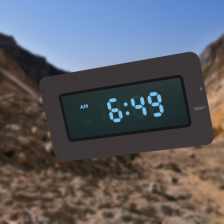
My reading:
6 h 49 min
